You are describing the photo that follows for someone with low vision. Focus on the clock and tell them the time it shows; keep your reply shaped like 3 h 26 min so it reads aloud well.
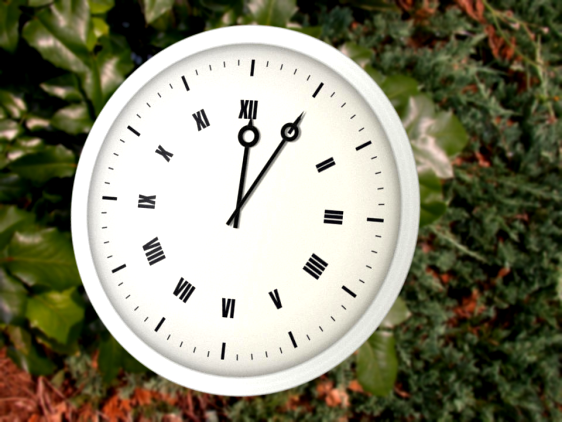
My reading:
12 h 05 min
